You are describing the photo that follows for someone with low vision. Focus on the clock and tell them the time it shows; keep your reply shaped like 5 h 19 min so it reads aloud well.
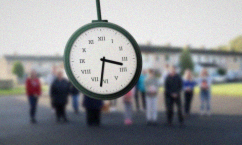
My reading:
3 h 32 min
